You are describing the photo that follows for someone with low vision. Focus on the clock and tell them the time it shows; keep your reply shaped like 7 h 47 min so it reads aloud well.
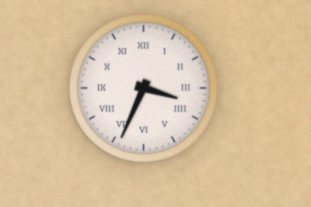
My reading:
3 h 34 min
